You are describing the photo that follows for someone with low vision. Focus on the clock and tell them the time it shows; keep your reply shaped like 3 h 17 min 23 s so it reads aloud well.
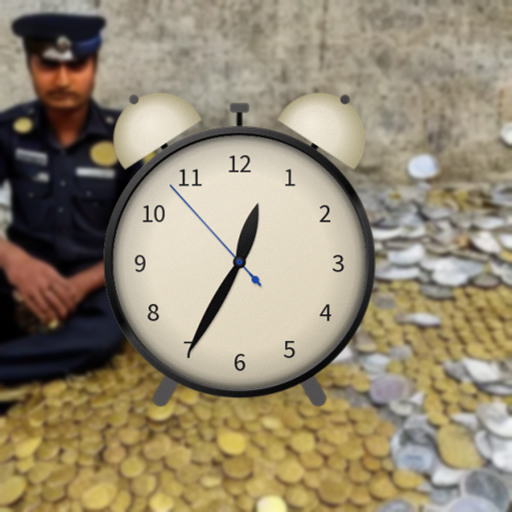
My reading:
12 h 34 min 53 s
